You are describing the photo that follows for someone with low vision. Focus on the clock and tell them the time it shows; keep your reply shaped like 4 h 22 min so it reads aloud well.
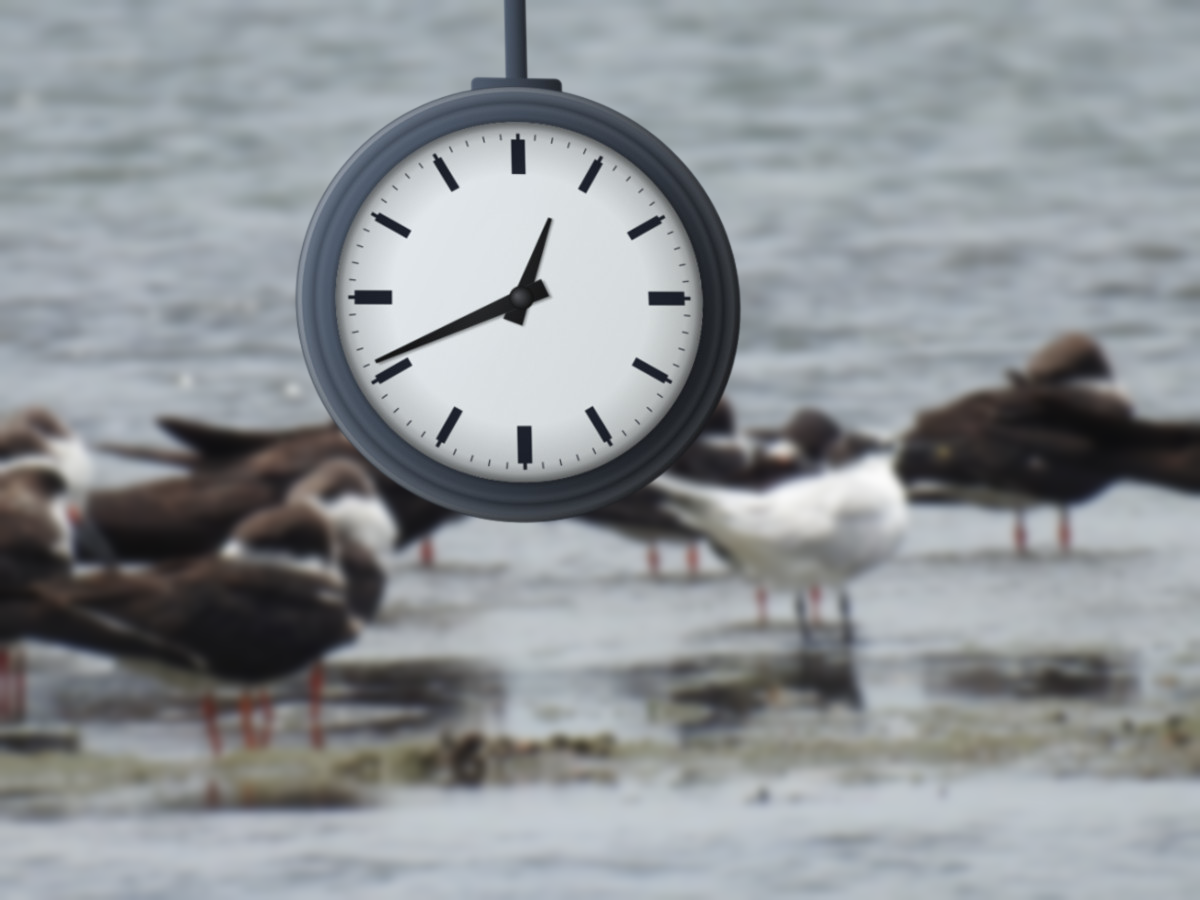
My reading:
12 h 41 min
